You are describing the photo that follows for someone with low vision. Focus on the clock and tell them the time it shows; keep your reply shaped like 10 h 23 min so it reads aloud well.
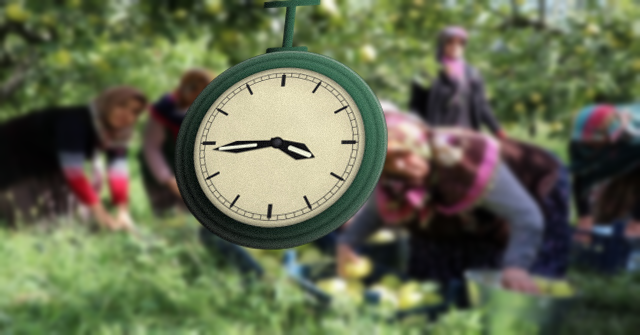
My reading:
3 h 44 min
